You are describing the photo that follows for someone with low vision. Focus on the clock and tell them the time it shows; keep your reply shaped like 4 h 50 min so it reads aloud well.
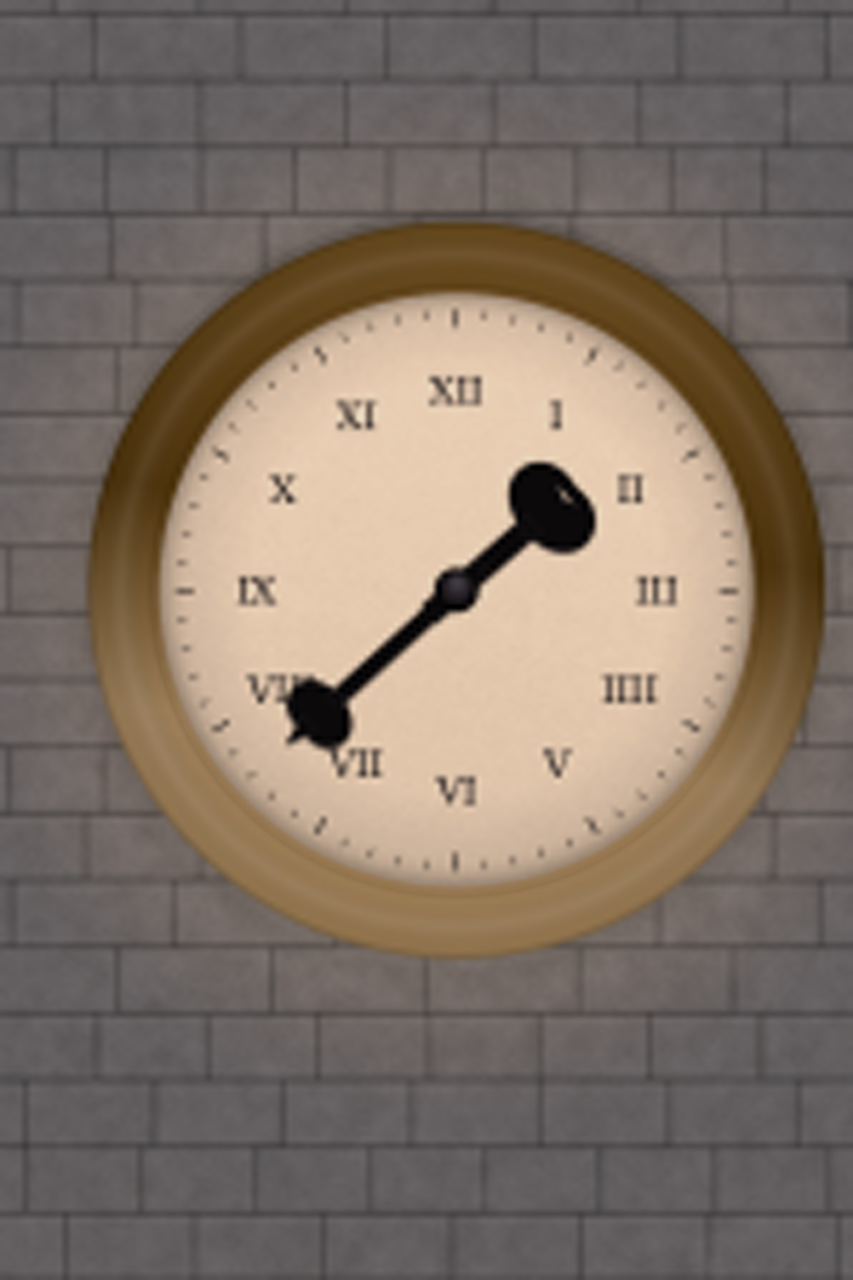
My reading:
1 h 38 min
